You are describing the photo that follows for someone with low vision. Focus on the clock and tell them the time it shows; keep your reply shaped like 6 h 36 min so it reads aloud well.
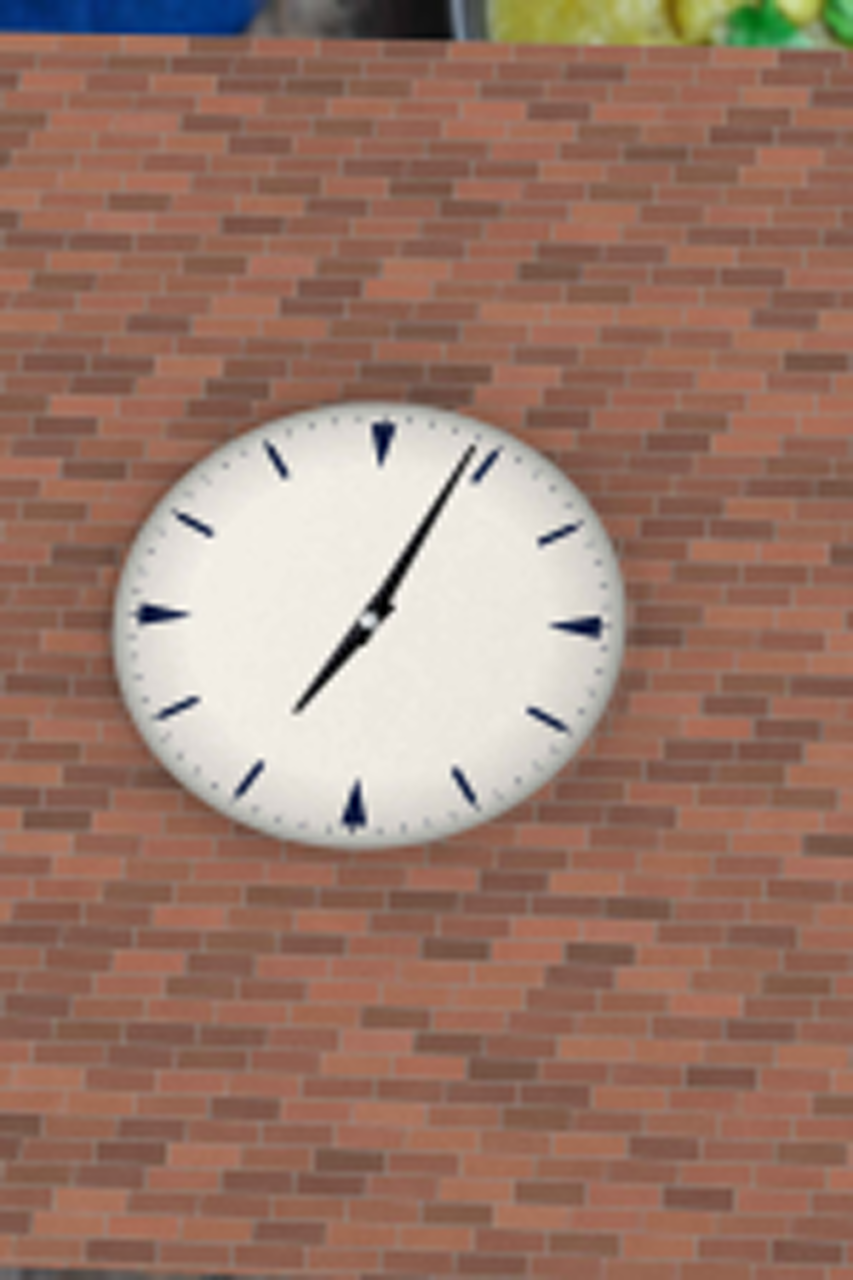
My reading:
7 h 04 min
